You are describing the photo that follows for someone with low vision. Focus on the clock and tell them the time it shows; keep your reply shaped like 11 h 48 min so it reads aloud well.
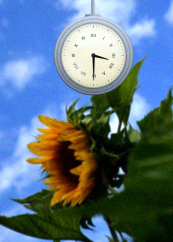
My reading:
3 h 30 min
